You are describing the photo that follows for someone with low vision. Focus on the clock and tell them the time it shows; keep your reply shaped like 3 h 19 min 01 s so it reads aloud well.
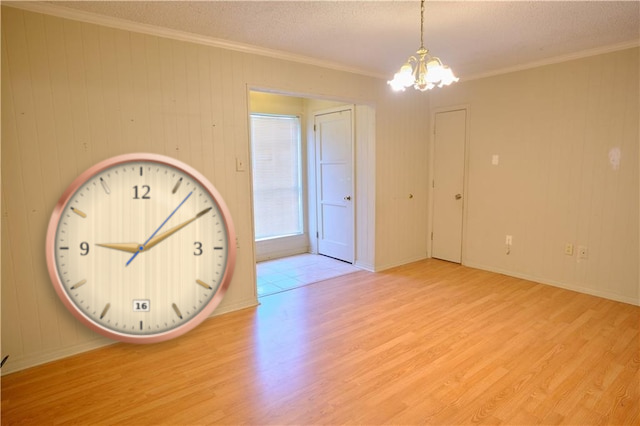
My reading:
9 h 10 min 07 s
